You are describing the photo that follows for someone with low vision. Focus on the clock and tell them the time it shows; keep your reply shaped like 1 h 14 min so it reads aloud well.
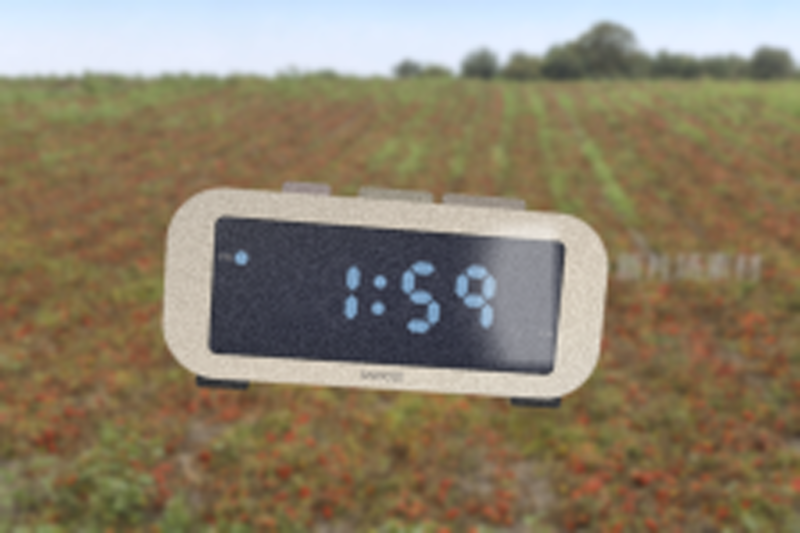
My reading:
1 h 59 min
